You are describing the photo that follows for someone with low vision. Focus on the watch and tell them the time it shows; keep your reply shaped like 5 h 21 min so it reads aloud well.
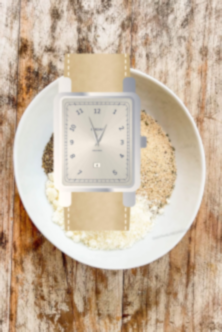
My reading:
12 h 57 min
